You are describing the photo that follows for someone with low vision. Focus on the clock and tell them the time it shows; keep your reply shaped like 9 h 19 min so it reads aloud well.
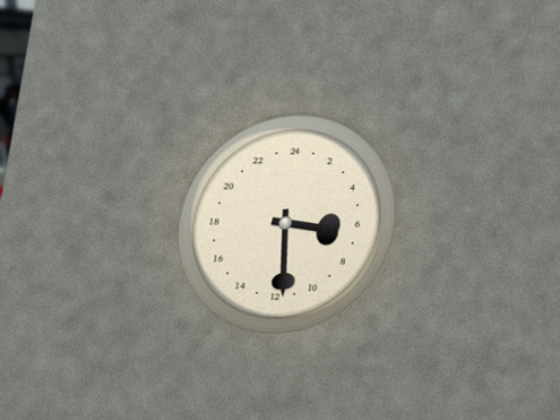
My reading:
6 h 29 min
